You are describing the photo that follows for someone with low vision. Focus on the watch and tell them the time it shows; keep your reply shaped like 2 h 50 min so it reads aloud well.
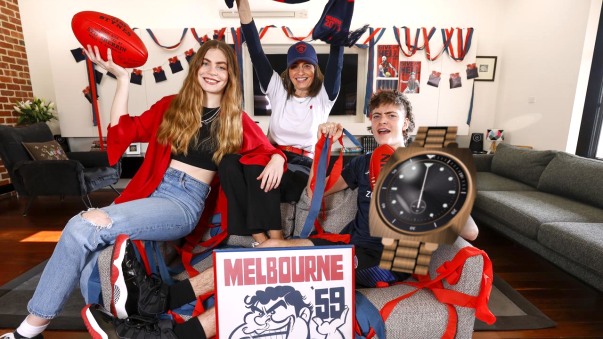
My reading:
6 h 00 min
